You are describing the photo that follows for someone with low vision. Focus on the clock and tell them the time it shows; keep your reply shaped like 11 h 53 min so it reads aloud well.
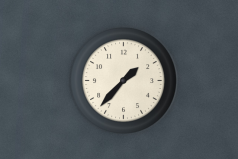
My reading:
1 h 37 min
